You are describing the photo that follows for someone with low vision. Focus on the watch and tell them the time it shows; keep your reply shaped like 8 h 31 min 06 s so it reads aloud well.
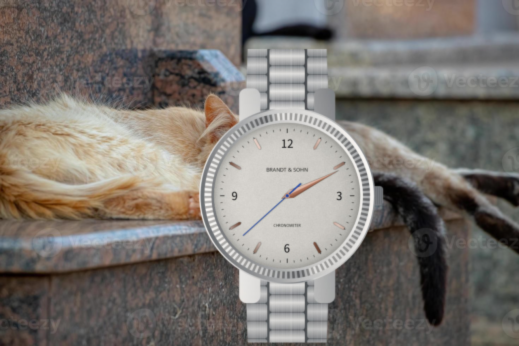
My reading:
2 h 10 min 38 s
